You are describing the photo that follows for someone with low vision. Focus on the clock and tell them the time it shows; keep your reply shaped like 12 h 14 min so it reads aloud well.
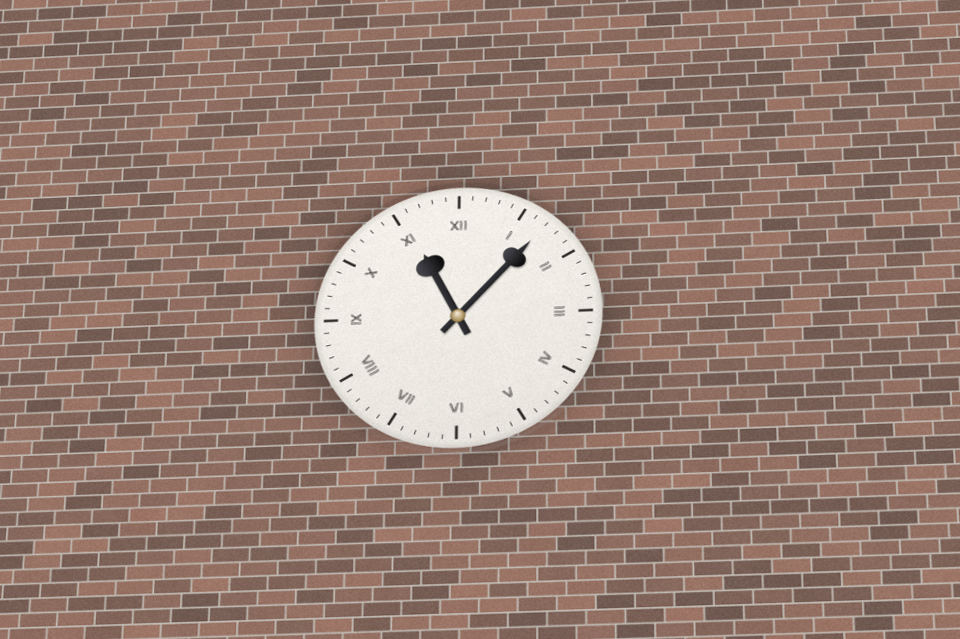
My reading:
11 h 07 min
